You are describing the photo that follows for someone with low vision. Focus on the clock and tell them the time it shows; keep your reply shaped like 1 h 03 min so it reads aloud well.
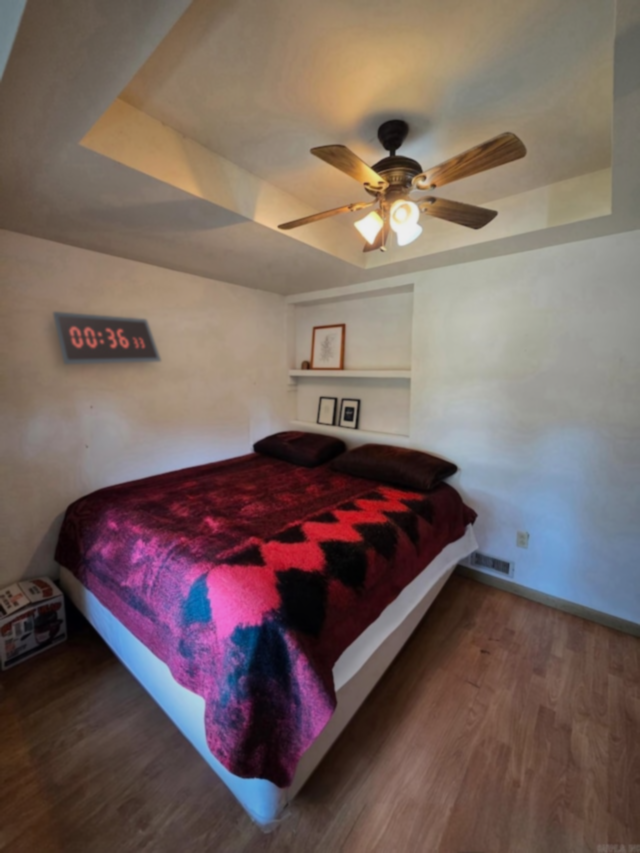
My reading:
0 h 36 min
